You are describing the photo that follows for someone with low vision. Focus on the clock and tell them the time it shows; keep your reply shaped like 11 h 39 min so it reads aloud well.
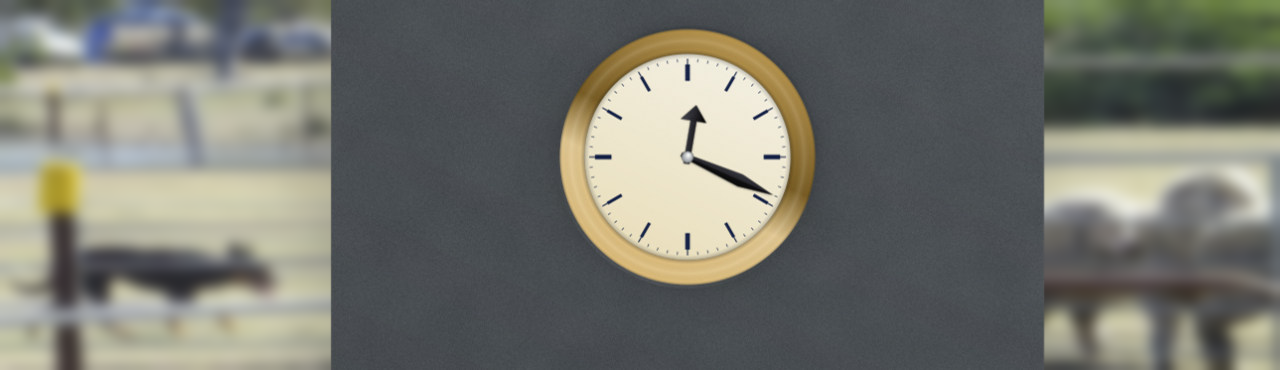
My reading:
12 h 19 min
